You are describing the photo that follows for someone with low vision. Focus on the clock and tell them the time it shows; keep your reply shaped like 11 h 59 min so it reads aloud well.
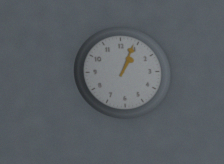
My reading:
1 h 04 min
